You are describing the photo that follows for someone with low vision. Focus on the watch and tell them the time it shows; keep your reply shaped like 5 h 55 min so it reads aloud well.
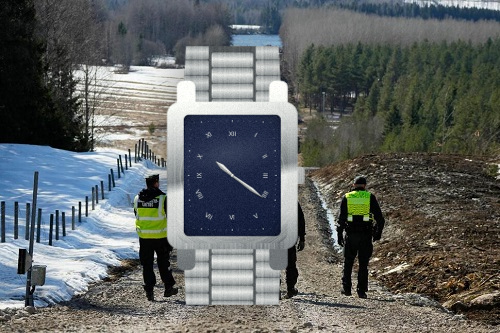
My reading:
10 h 21 min
